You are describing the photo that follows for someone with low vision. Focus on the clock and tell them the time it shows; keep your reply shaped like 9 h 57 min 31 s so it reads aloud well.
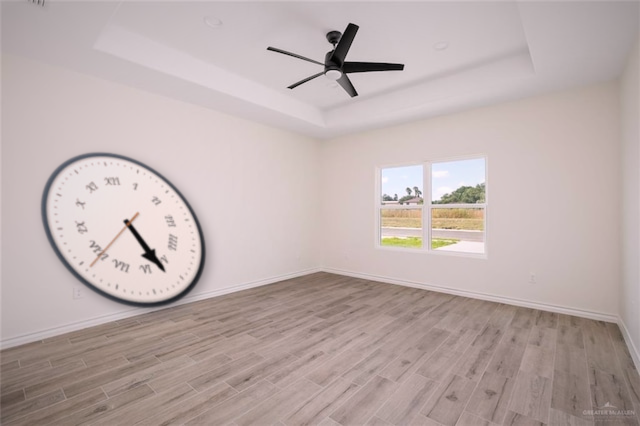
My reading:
5 h 26 min 39 s
